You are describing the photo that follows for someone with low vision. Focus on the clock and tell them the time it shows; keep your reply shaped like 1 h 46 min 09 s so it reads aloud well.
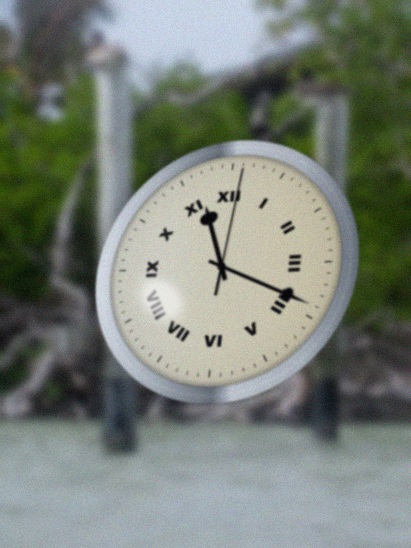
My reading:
11 h 19 min 01 s
